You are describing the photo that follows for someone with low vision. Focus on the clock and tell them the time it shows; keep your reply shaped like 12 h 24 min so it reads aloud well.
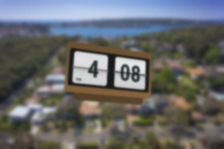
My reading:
4 h 08 min
